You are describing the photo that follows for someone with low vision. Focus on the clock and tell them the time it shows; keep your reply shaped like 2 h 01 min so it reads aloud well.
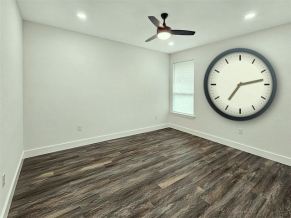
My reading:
7 h 13 min
